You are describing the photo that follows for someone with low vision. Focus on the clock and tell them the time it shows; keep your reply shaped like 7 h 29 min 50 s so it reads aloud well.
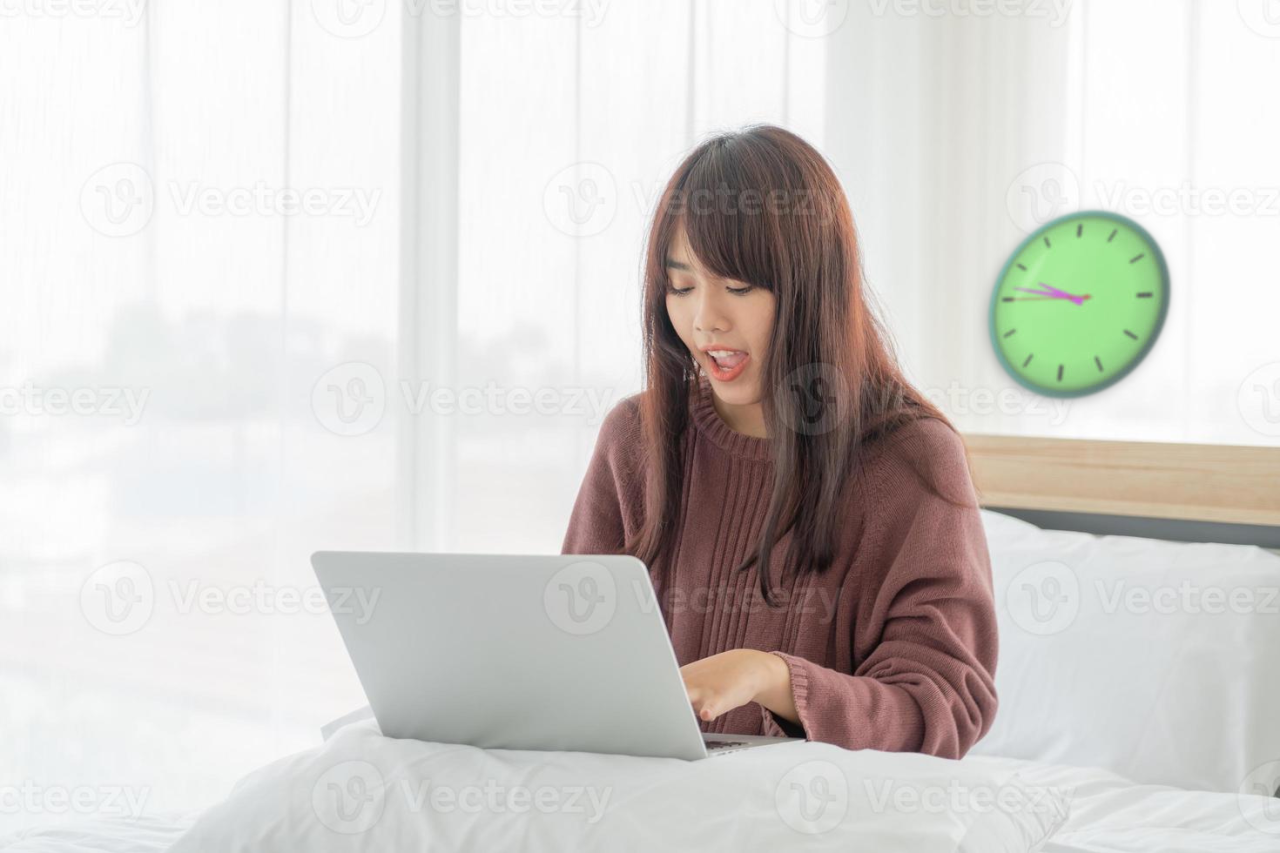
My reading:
9 h 46 min 45 s
